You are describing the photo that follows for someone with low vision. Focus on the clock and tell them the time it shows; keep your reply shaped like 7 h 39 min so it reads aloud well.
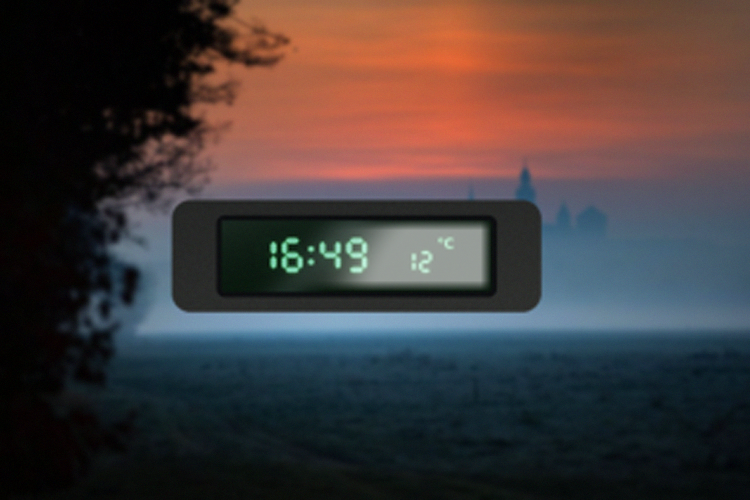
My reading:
16 h 49 min
